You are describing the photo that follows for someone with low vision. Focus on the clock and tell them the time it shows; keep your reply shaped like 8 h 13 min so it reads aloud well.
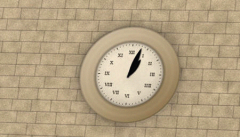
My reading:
1 h 03 min
